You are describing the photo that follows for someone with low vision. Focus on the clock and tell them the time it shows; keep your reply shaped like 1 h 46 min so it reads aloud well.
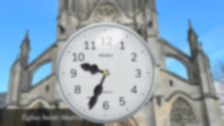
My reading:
9 h 34 min
